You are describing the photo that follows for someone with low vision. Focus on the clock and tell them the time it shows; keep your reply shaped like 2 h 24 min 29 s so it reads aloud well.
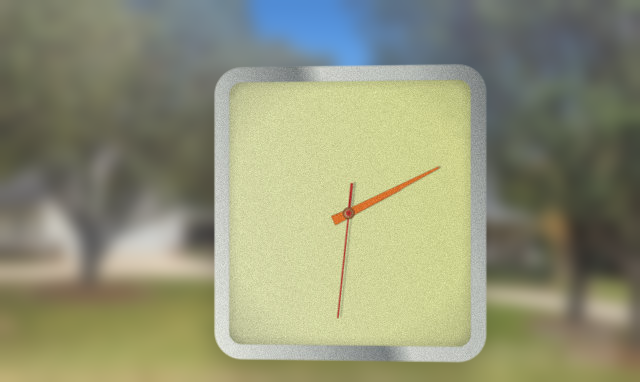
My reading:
2 h 10 min 31 s
